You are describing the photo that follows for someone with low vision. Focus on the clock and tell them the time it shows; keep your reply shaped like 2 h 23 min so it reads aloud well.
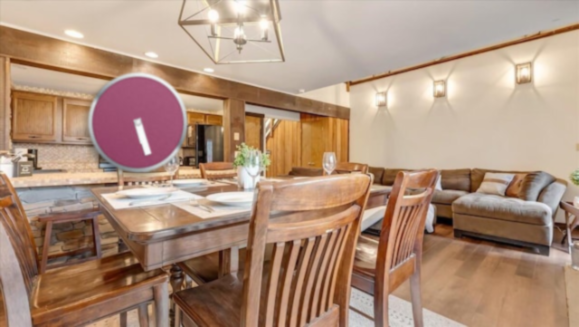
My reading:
5 h 27 min
